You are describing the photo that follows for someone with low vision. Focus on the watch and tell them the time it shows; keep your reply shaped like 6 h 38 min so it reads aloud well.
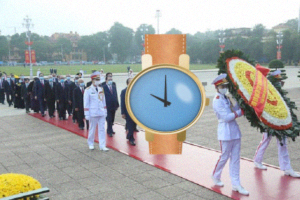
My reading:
10 h 00 min
